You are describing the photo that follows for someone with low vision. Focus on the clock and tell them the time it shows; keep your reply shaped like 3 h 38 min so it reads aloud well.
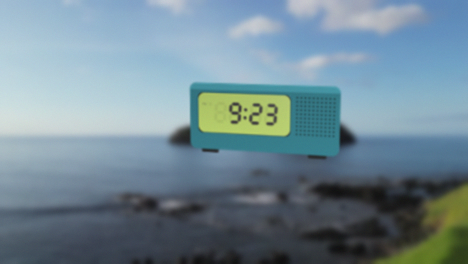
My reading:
9 h 23 min
